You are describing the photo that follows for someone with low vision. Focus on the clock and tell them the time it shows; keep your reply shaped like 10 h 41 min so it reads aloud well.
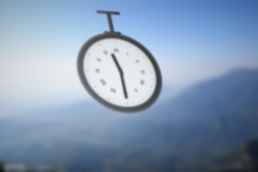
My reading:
11 h 30 min
